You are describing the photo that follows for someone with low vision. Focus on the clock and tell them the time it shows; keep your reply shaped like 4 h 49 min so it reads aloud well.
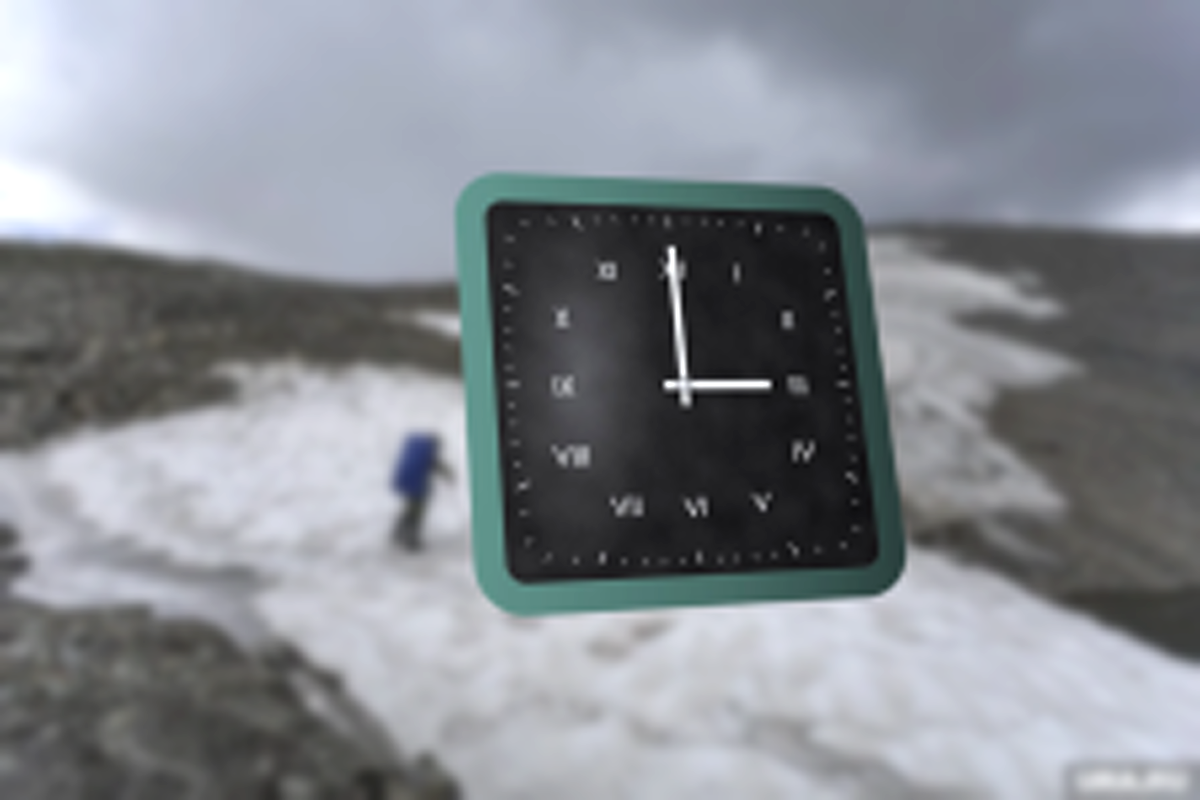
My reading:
3 h 00 min
